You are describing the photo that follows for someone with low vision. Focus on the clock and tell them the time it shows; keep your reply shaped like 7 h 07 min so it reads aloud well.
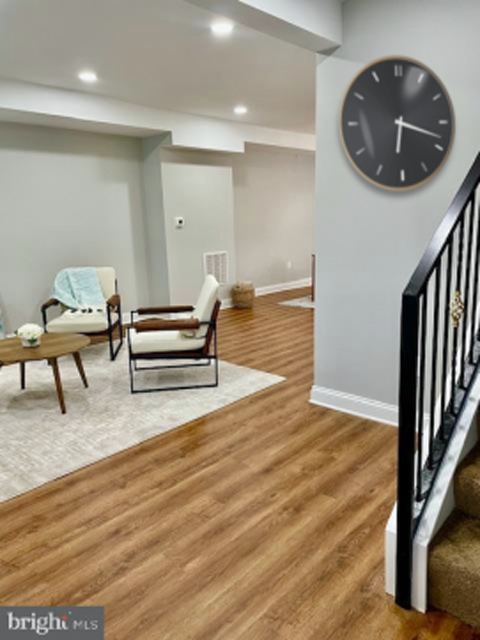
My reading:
6 h 18 min
